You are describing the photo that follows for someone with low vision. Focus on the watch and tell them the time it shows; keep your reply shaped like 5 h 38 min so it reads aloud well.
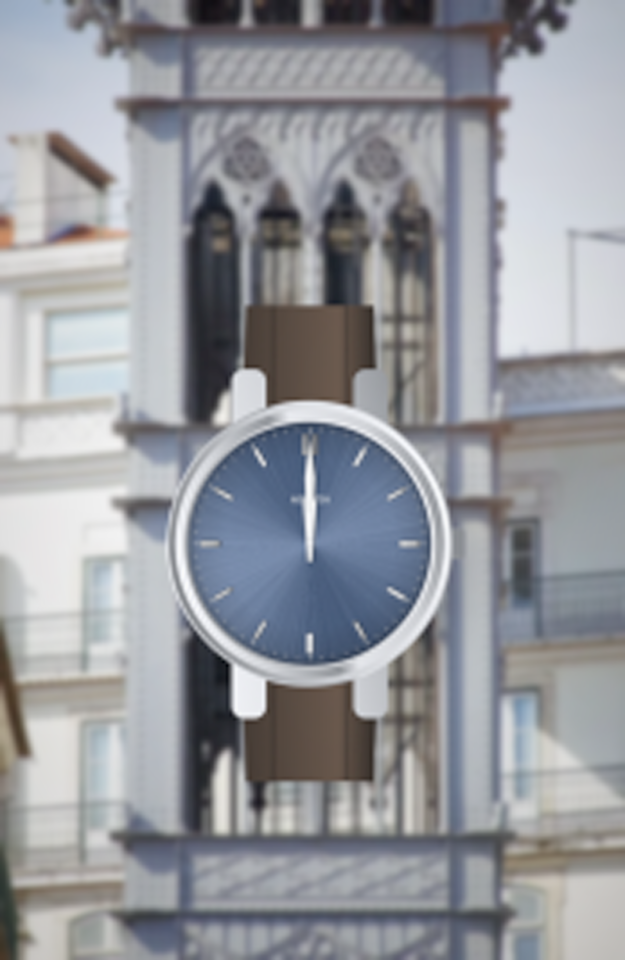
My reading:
12 h 00 min
